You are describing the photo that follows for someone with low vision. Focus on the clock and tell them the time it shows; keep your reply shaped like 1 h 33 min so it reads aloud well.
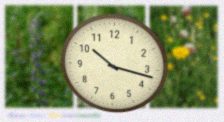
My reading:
10 h 17 min
